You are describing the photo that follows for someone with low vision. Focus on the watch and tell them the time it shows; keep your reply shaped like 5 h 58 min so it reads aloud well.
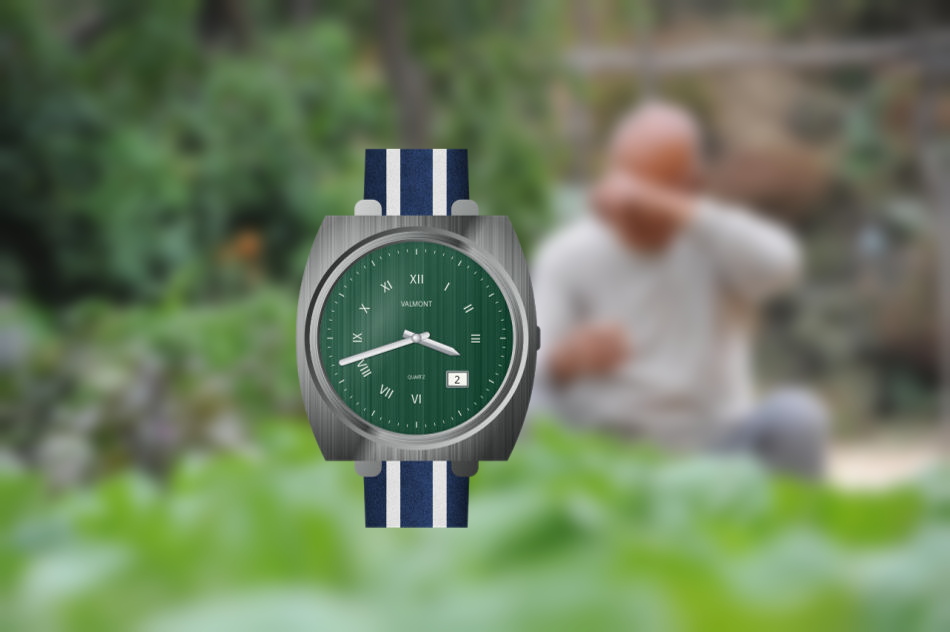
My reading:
3 h 42 min
